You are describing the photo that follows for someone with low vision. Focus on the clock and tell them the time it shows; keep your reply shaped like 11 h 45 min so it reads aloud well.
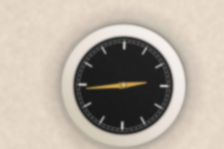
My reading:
2 h 44 min
